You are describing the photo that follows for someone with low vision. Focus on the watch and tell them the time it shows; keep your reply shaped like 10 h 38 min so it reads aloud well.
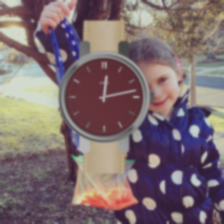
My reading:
12 h 13 min
